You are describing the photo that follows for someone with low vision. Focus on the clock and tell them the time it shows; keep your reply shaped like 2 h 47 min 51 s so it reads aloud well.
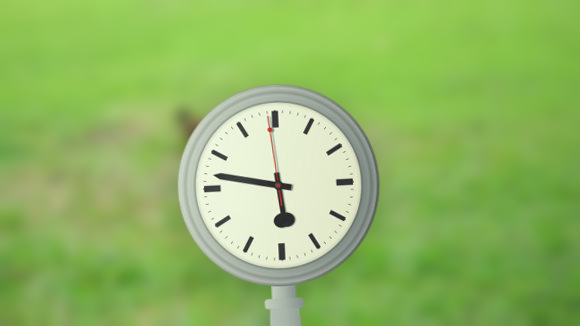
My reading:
5 h 46 min 59 s
